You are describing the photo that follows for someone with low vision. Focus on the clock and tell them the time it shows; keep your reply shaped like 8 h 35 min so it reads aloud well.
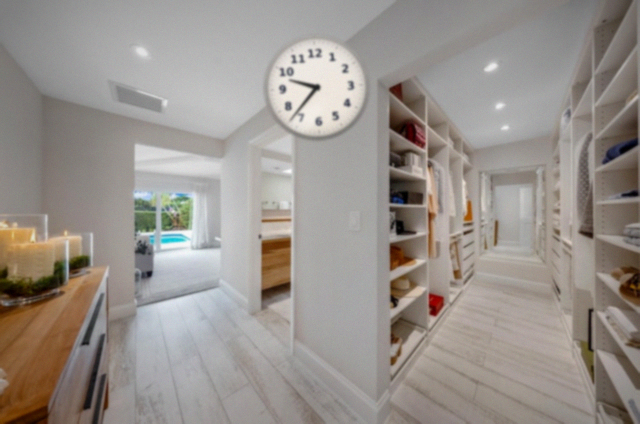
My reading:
9 h 37 min
